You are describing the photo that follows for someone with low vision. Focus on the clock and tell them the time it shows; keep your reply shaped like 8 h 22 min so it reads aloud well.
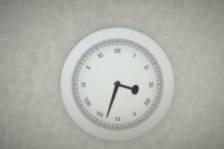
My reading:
3 h 33 min
